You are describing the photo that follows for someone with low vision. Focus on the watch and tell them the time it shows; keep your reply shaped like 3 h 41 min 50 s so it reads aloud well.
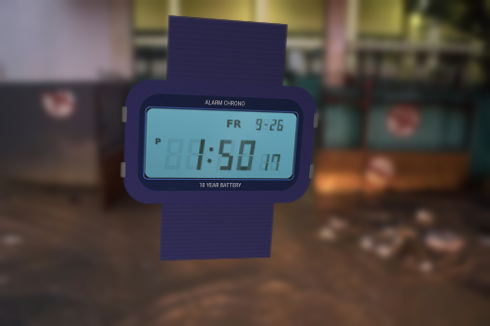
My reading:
1 h 50 min 17 s
